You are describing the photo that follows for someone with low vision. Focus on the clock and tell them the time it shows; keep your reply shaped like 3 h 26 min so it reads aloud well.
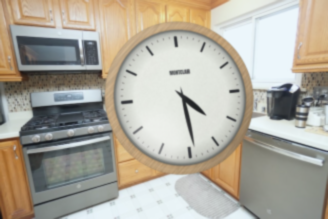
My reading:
4 h 29 min
